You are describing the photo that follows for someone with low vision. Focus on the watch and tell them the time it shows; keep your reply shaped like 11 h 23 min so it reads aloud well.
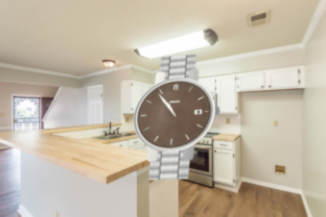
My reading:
10 h 54 min
